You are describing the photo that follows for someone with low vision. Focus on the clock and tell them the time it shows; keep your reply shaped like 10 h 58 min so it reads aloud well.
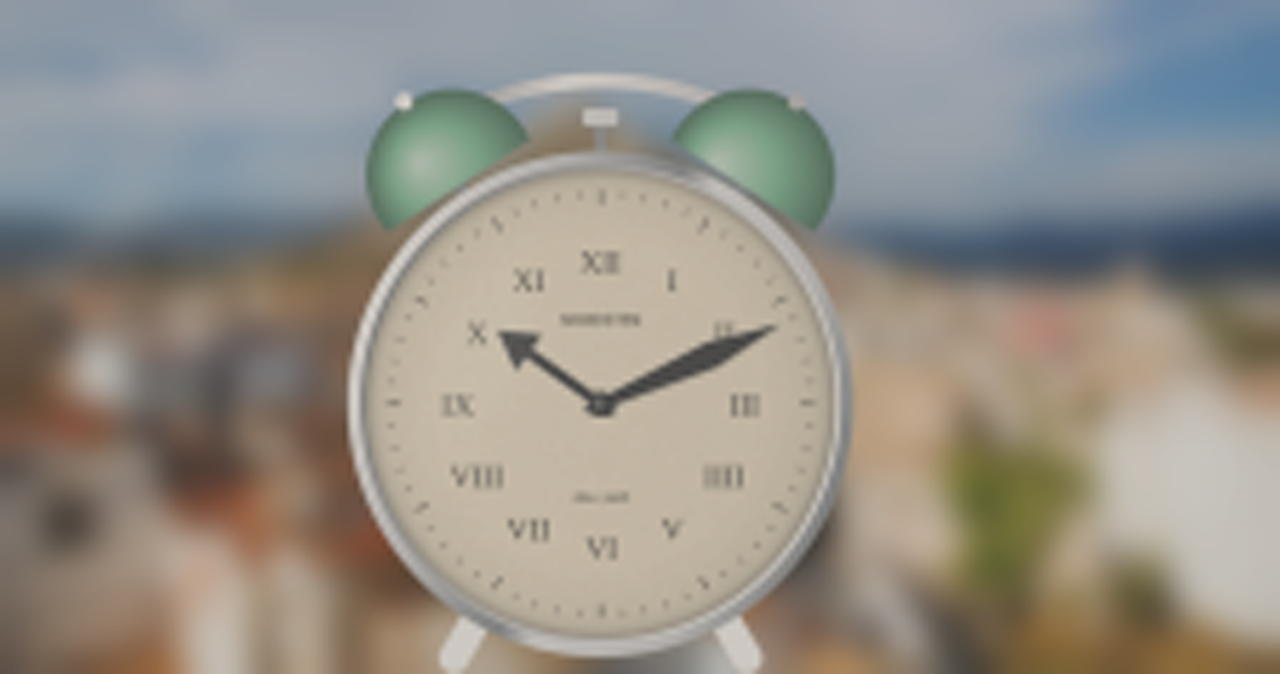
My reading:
10 h 11 min
